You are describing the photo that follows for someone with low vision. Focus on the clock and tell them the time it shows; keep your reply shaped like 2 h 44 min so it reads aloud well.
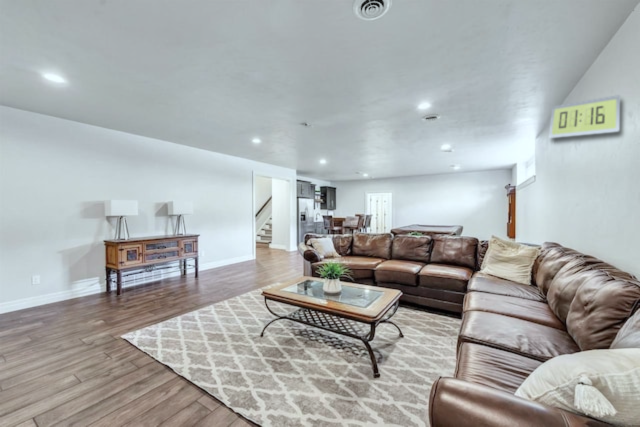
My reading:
1 h 16 min
